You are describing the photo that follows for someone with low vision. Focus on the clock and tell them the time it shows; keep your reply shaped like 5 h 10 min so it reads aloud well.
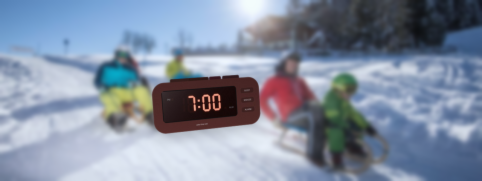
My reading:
7 h 00 min
